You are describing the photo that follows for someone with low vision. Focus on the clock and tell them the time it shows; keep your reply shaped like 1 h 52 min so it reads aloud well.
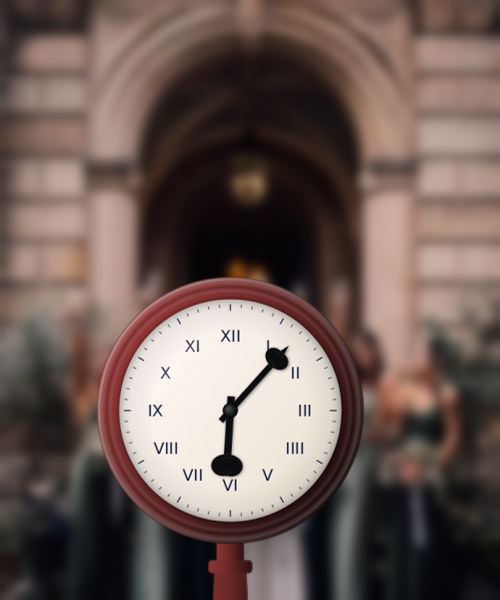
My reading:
6 h 07 min
